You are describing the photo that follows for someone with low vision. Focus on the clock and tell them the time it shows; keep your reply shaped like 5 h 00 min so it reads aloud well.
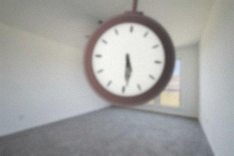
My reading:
5 h 29 min
